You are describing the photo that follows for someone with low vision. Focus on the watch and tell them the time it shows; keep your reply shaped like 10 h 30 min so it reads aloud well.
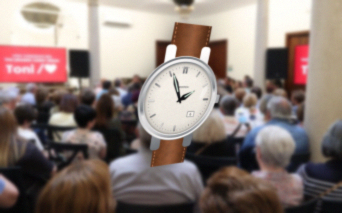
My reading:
1 h 56 min
